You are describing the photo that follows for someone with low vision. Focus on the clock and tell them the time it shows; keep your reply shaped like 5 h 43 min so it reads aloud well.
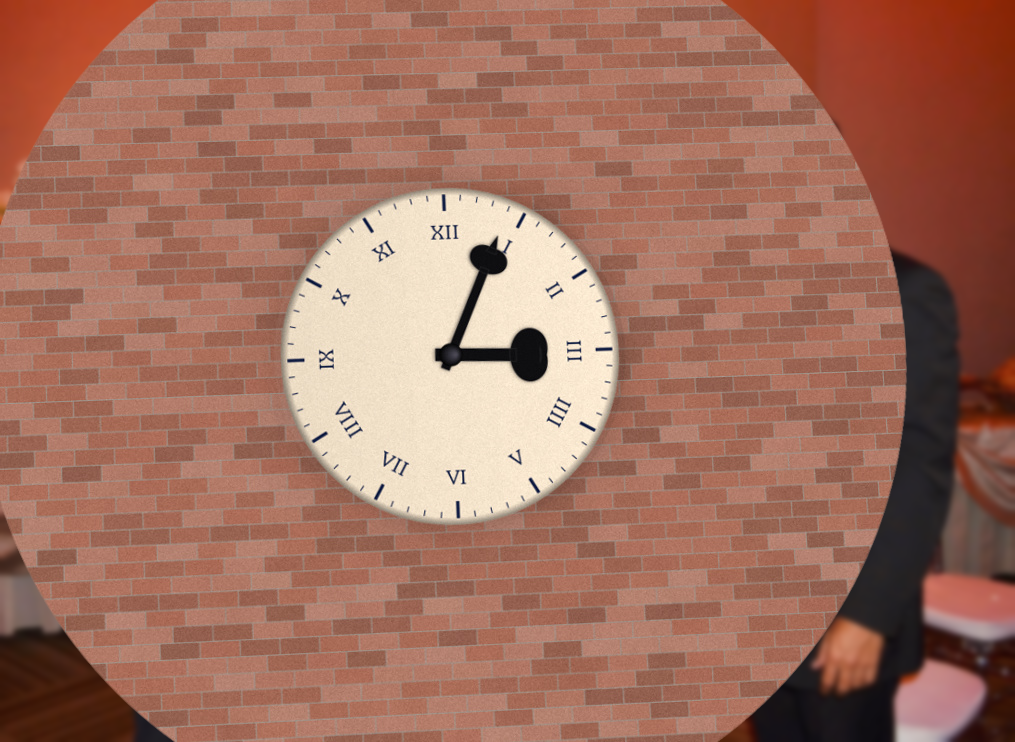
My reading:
3 h 04 min
